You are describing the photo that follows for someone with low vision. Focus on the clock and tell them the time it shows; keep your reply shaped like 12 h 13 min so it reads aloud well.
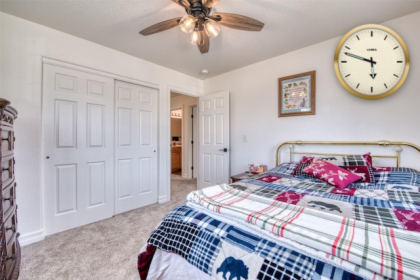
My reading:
5 h 48 min
